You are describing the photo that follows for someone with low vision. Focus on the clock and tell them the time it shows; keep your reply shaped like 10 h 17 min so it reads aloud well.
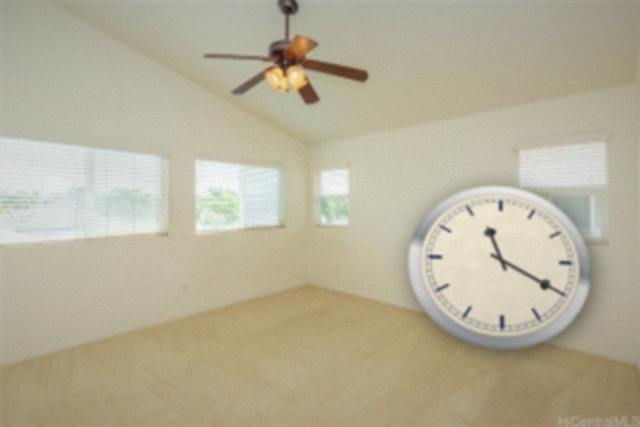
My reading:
11 h 20 min
